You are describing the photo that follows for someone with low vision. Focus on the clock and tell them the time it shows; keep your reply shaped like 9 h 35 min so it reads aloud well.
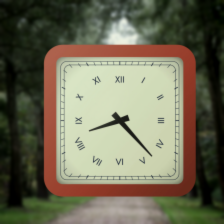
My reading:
8 h 23 min
